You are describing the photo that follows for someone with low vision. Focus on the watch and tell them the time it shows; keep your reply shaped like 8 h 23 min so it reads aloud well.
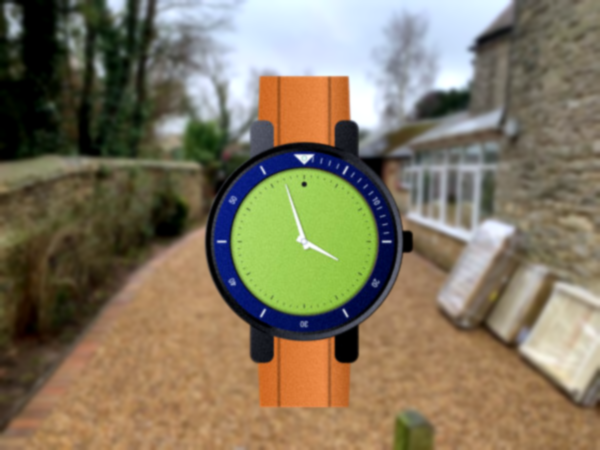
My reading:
3 h 57 min
